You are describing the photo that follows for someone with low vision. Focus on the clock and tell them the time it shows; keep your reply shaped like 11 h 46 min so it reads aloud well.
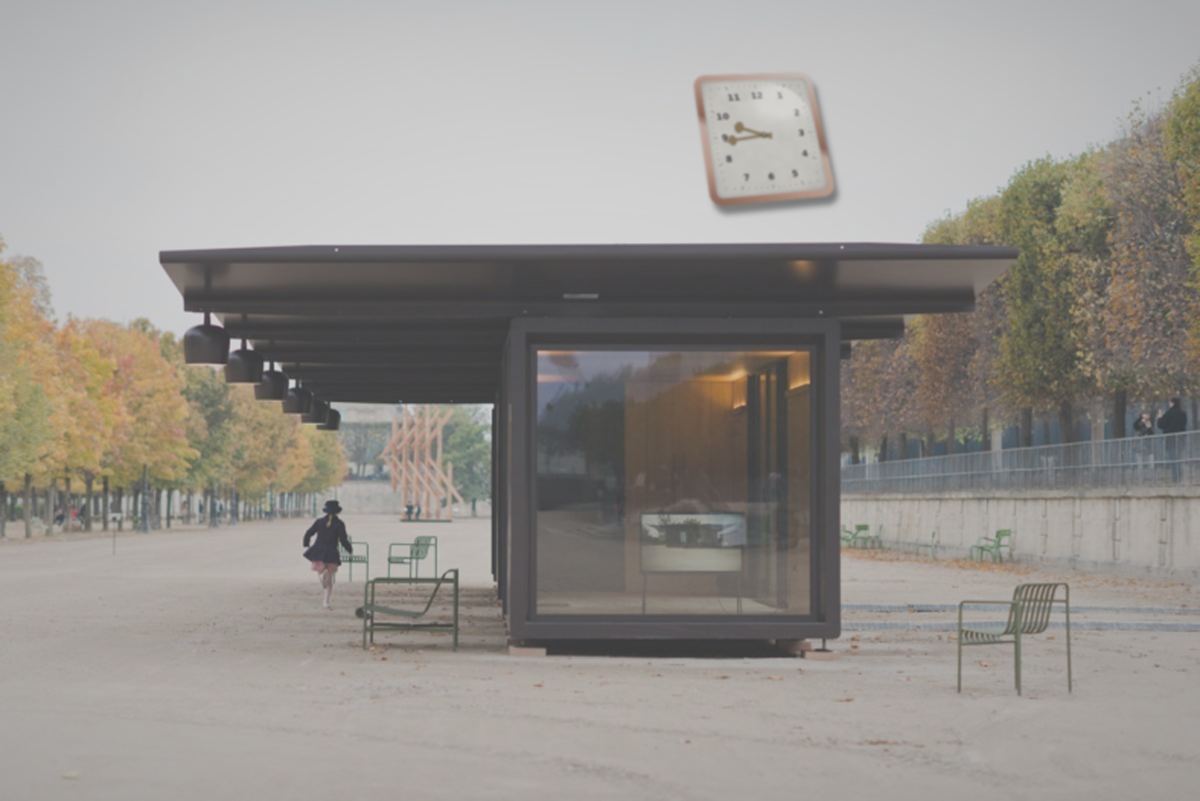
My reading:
9 h 44 min
